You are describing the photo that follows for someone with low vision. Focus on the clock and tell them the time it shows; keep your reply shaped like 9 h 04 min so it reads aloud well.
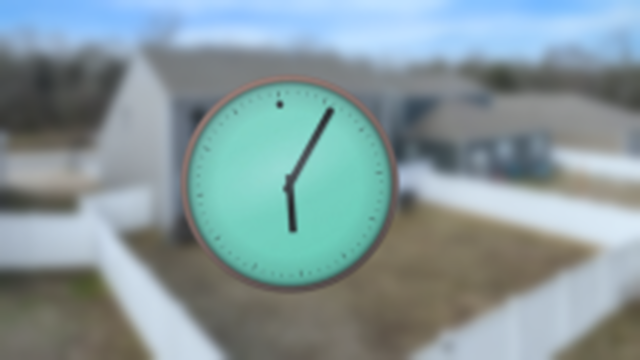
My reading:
6 h 06 min
